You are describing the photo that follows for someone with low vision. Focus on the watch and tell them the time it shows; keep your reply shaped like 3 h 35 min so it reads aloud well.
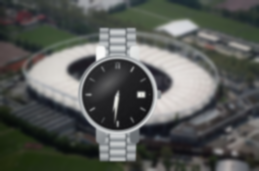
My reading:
6 h 31 min
